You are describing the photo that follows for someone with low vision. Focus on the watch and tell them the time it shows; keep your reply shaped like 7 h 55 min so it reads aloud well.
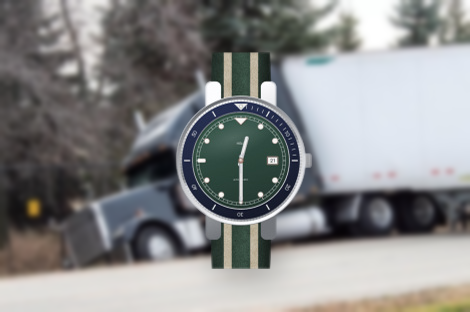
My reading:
12 h 30 min
